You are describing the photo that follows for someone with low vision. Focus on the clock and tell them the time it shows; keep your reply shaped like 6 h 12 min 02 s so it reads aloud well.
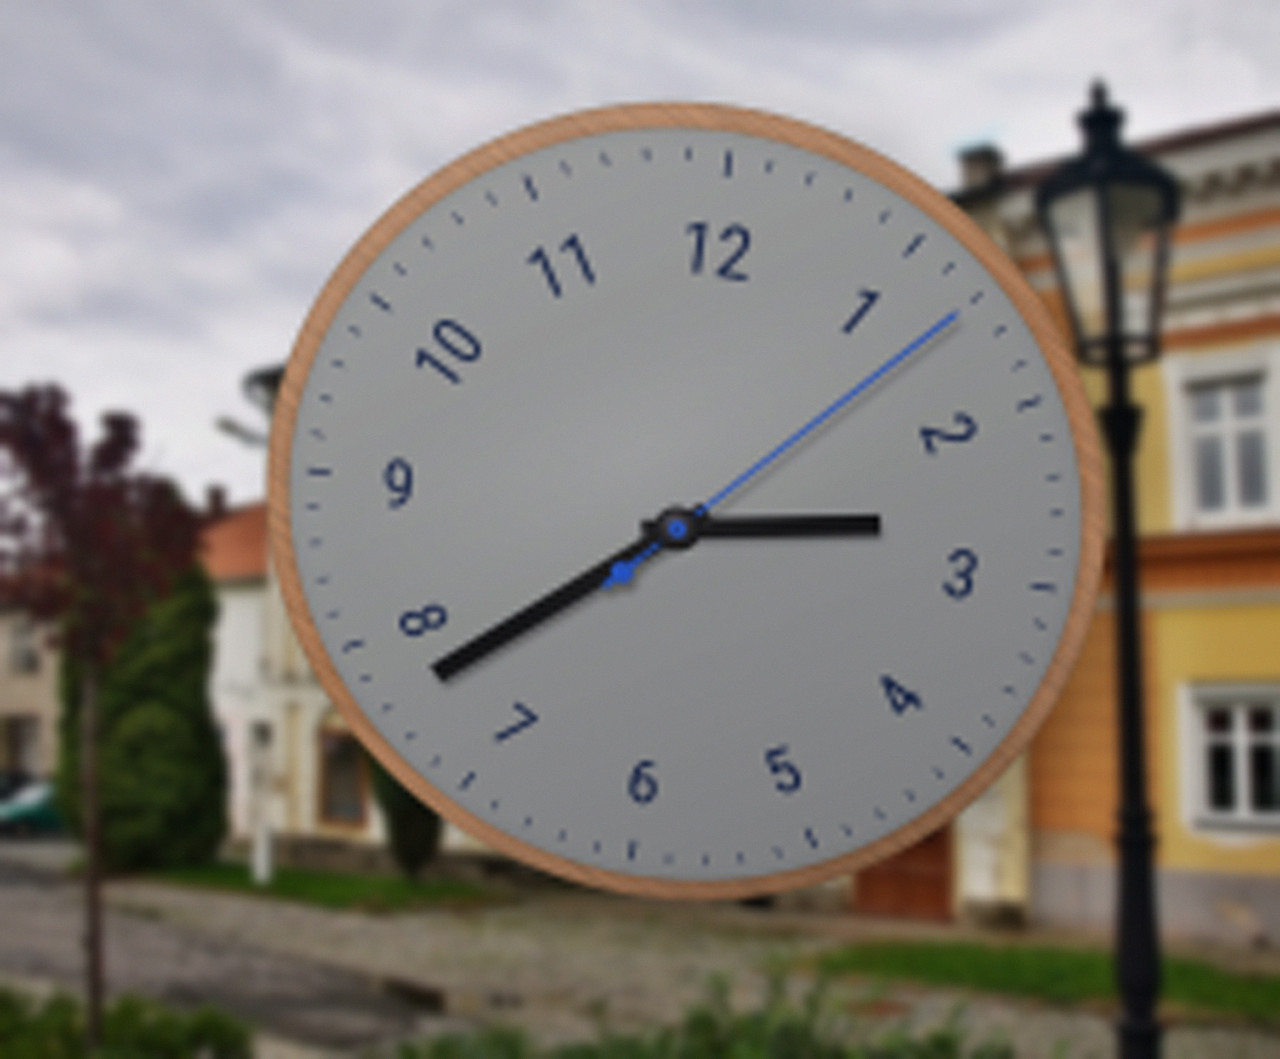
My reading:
2 h 38 min 07 s
